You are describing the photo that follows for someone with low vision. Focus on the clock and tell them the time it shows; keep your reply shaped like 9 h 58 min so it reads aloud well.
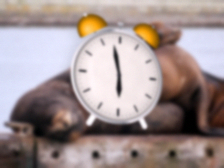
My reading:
5 h 58 min
